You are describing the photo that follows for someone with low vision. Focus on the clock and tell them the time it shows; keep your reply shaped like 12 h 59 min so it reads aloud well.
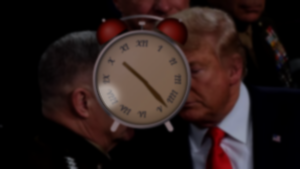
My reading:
10 h 23 min
